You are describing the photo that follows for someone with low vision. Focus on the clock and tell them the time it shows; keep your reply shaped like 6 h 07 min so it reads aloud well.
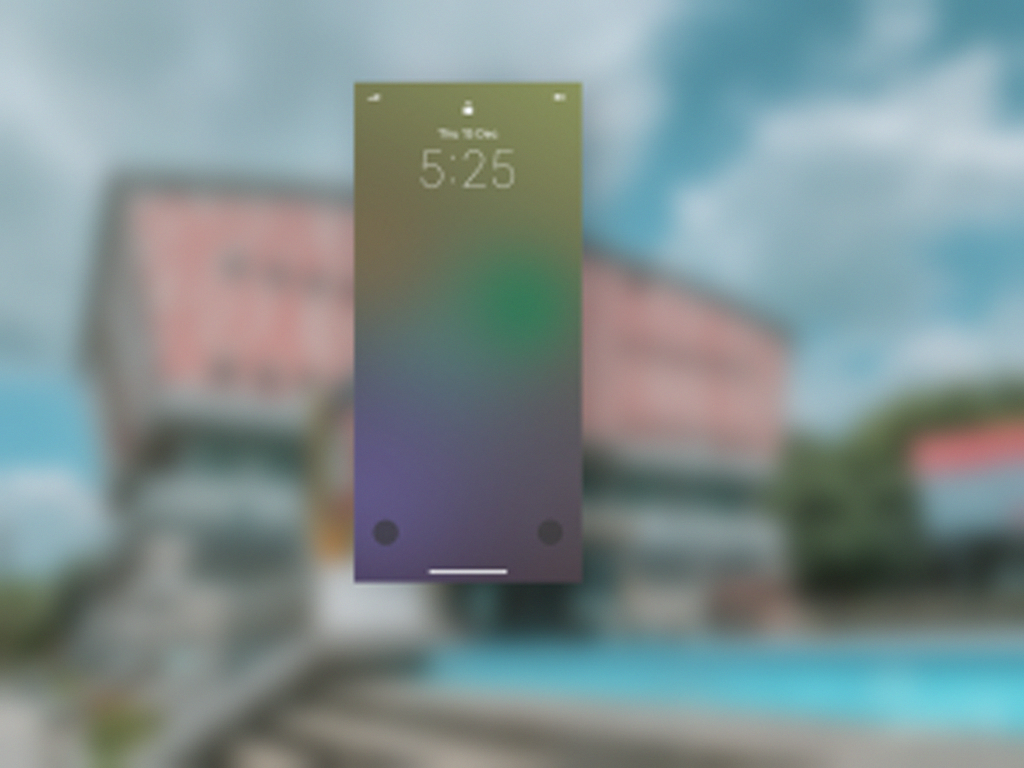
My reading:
5 h 25 min
